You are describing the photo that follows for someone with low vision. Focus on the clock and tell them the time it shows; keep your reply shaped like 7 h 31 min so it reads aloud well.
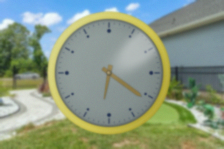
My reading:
6 h 21 min
